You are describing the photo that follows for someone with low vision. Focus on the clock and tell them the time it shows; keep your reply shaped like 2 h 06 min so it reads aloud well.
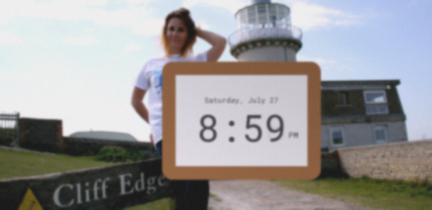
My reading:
8 h 59 min
